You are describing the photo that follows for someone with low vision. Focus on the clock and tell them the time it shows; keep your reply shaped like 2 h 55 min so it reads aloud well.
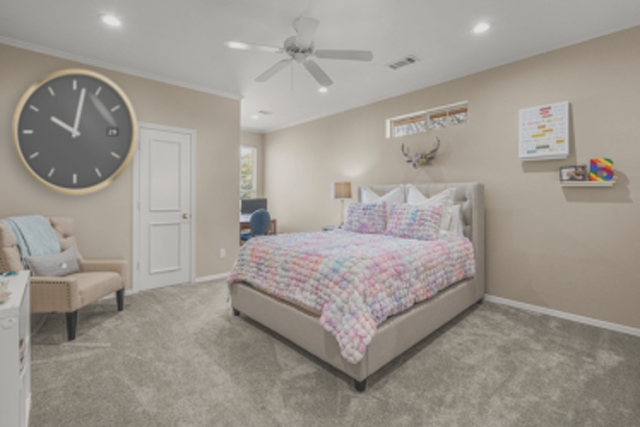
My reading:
10 h 02 min
